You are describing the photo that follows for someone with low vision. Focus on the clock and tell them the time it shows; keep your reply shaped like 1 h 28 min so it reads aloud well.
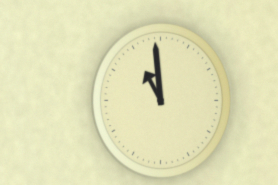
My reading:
10 h 59 min
